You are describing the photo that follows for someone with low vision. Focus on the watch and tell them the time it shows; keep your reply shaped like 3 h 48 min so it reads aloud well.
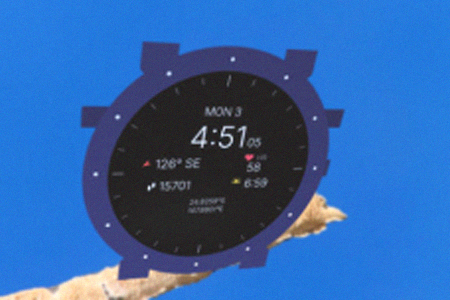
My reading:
4 h 51 min
